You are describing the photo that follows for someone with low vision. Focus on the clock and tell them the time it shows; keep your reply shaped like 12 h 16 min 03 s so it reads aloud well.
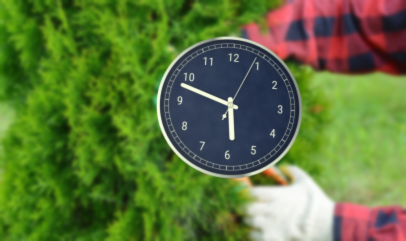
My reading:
5 h 48 min 04 s
